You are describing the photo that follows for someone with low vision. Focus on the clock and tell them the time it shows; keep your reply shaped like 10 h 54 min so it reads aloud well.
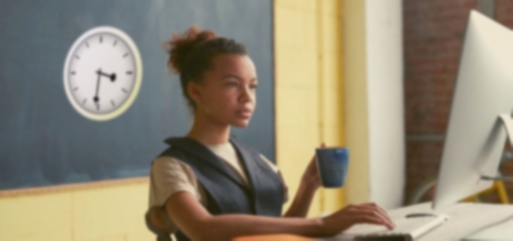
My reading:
3 h 31 min
